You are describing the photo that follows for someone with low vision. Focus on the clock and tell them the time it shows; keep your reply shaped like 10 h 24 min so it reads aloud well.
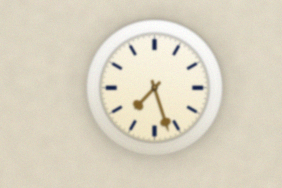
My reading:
7 h 27 min
